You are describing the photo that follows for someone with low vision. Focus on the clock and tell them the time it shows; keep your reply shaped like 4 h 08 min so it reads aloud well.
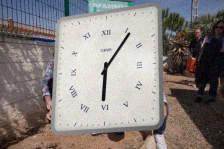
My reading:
6 h 06 min
